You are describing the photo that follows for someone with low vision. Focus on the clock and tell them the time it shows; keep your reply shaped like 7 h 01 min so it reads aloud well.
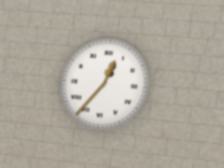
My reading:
12 h 36 min
